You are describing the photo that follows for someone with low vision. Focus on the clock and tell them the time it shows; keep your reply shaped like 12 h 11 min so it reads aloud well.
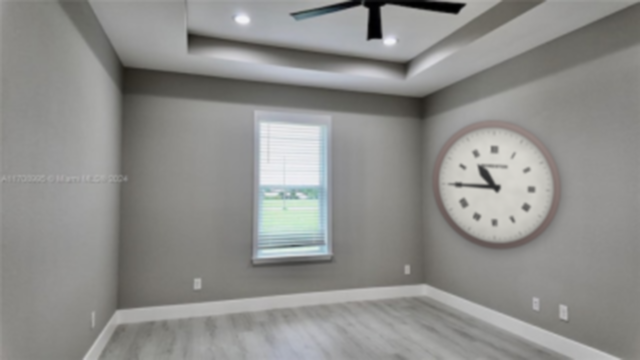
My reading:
10 h 45 min
